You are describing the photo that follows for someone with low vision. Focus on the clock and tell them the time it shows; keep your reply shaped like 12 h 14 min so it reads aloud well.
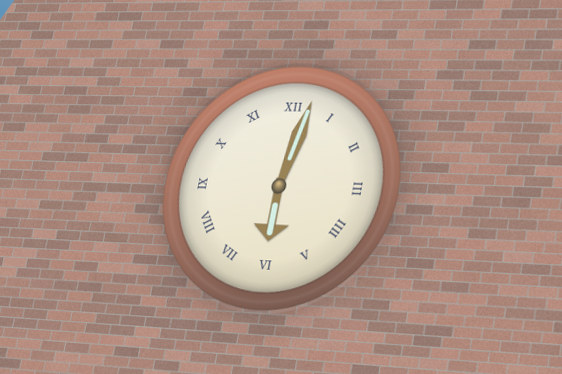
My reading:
6 h 02 min
